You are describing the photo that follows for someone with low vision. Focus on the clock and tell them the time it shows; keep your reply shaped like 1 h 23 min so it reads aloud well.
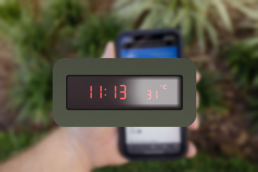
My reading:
11 h 13 min
